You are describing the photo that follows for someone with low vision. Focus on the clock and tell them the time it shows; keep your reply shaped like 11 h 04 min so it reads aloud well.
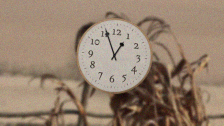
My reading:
12 h 56 min
